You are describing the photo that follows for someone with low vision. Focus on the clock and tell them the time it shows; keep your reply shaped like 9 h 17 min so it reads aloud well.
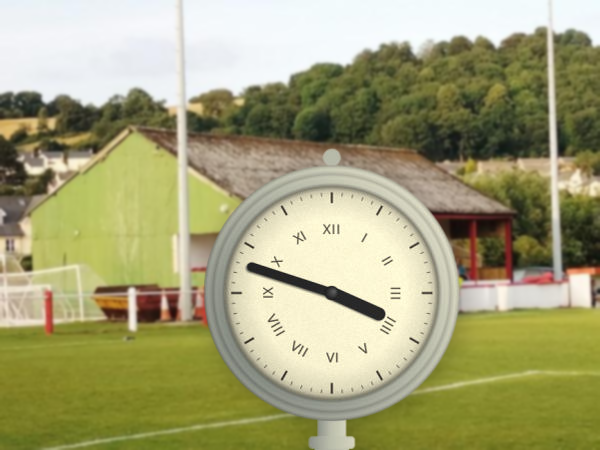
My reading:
3 h 48 min
